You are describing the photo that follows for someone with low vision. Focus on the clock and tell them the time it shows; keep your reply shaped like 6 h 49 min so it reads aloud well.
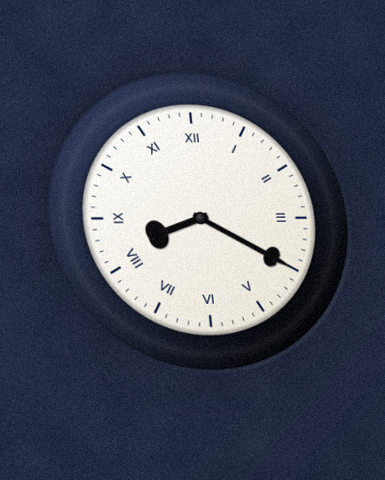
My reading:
8 h 20 min
